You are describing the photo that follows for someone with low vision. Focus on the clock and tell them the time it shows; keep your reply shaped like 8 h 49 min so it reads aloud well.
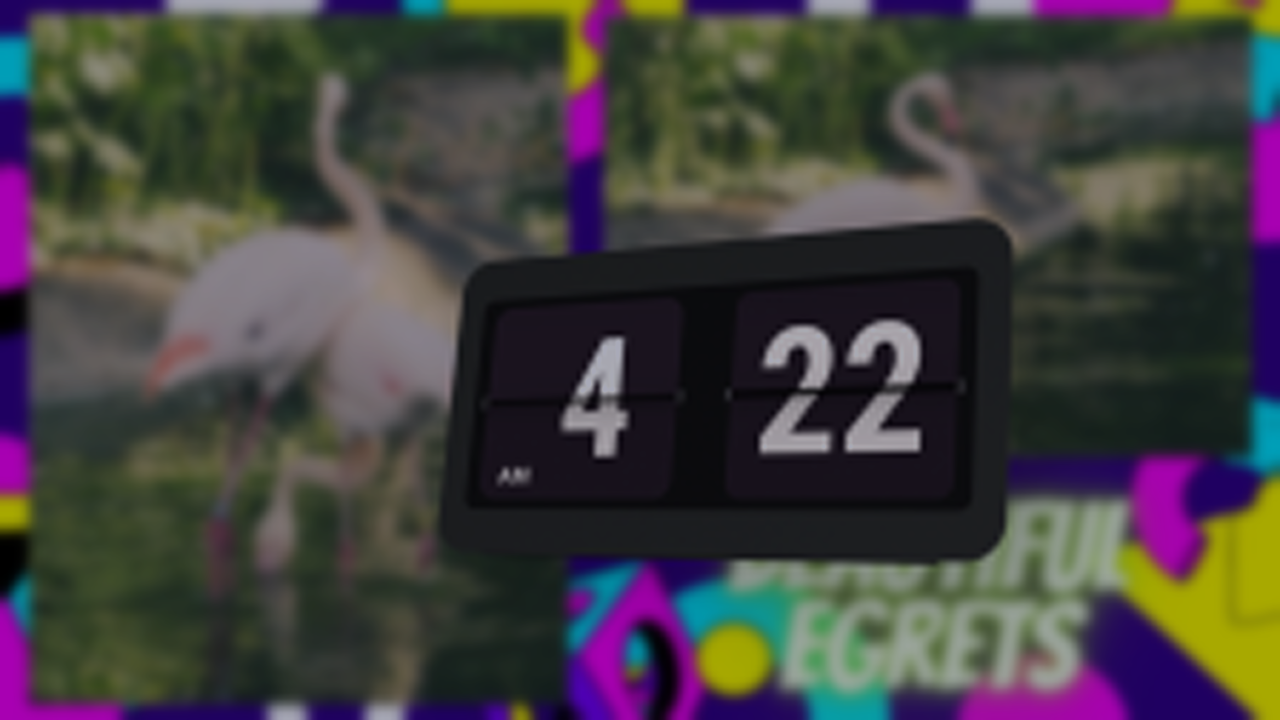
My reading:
4 h 22 min
